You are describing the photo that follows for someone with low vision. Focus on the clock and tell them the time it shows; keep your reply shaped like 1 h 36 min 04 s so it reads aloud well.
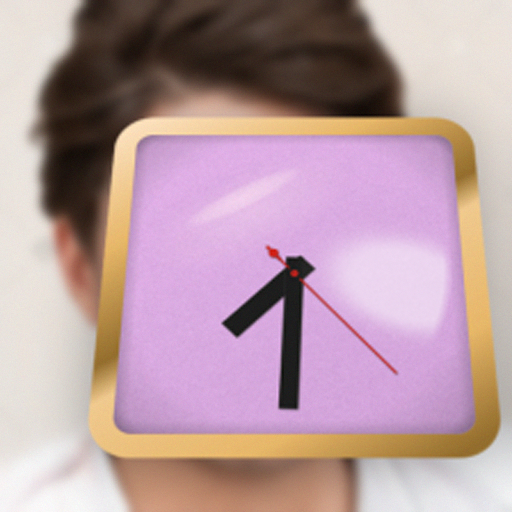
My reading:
7 h 30 min 23 s
